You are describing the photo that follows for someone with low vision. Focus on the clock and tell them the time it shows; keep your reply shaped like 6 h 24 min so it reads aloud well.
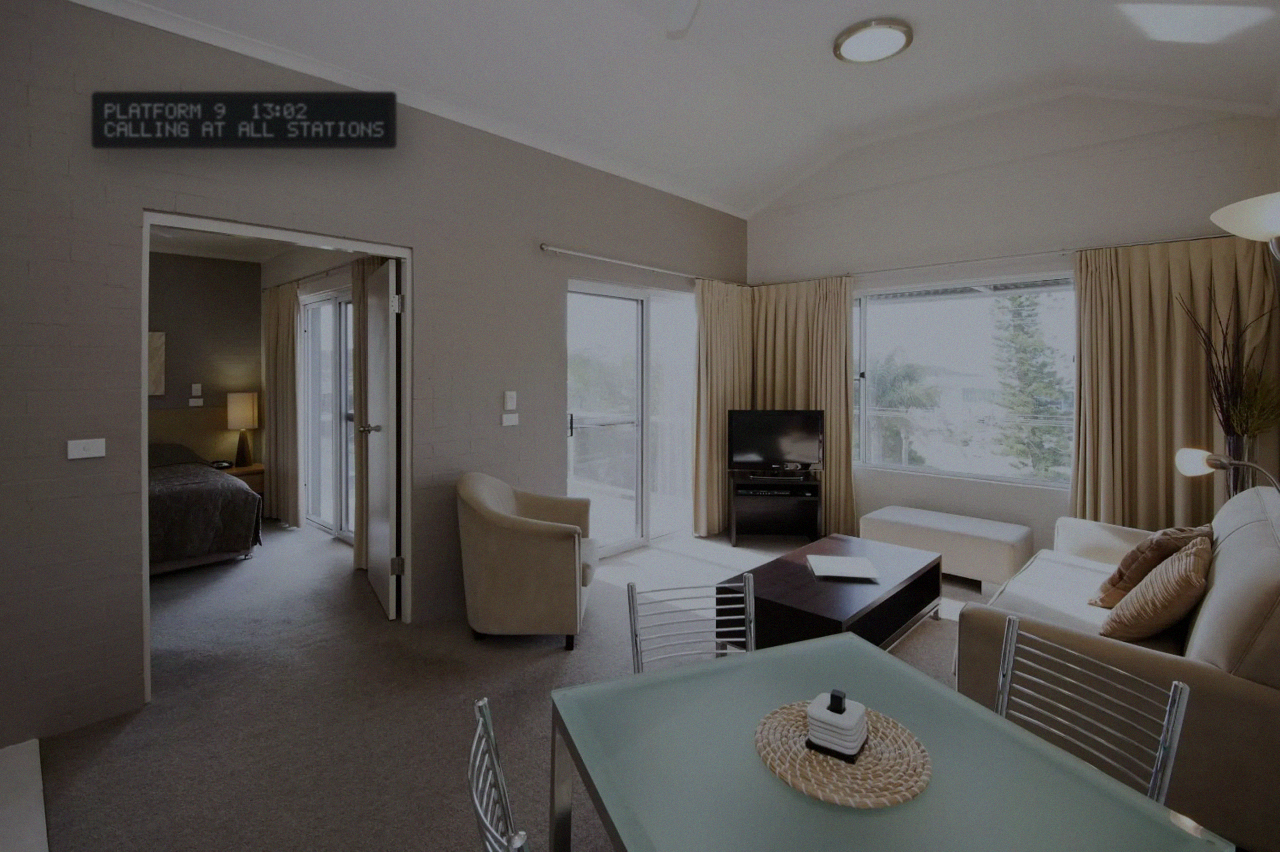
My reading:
13 h 02 min
